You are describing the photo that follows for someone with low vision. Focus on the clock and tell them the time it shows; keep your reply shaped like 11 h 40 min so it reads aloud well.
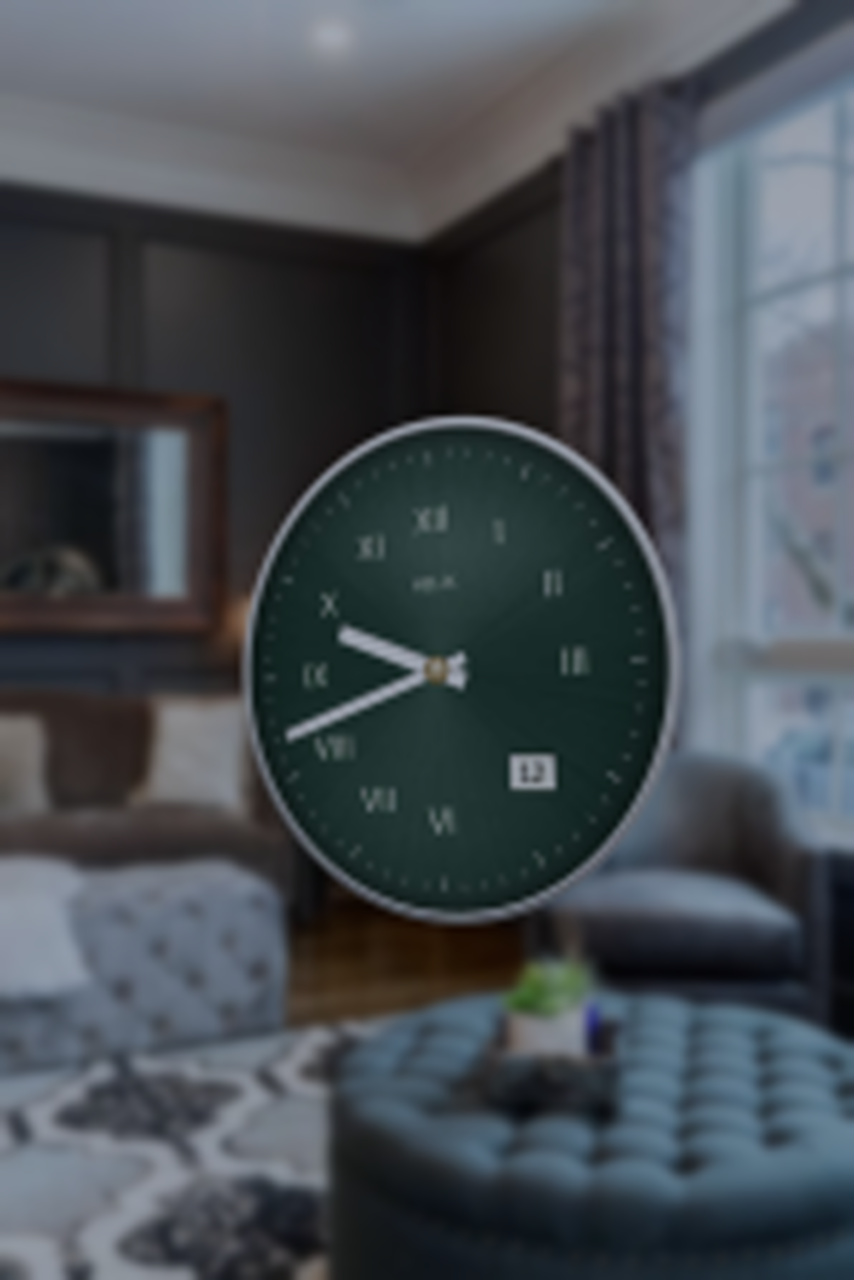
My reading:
9 h 42 min
